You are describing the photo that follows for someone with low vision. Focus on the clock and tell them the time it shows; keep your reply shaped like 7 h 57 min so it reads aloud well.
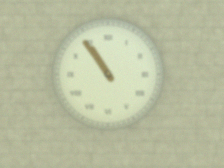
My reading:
10 h 54 min
